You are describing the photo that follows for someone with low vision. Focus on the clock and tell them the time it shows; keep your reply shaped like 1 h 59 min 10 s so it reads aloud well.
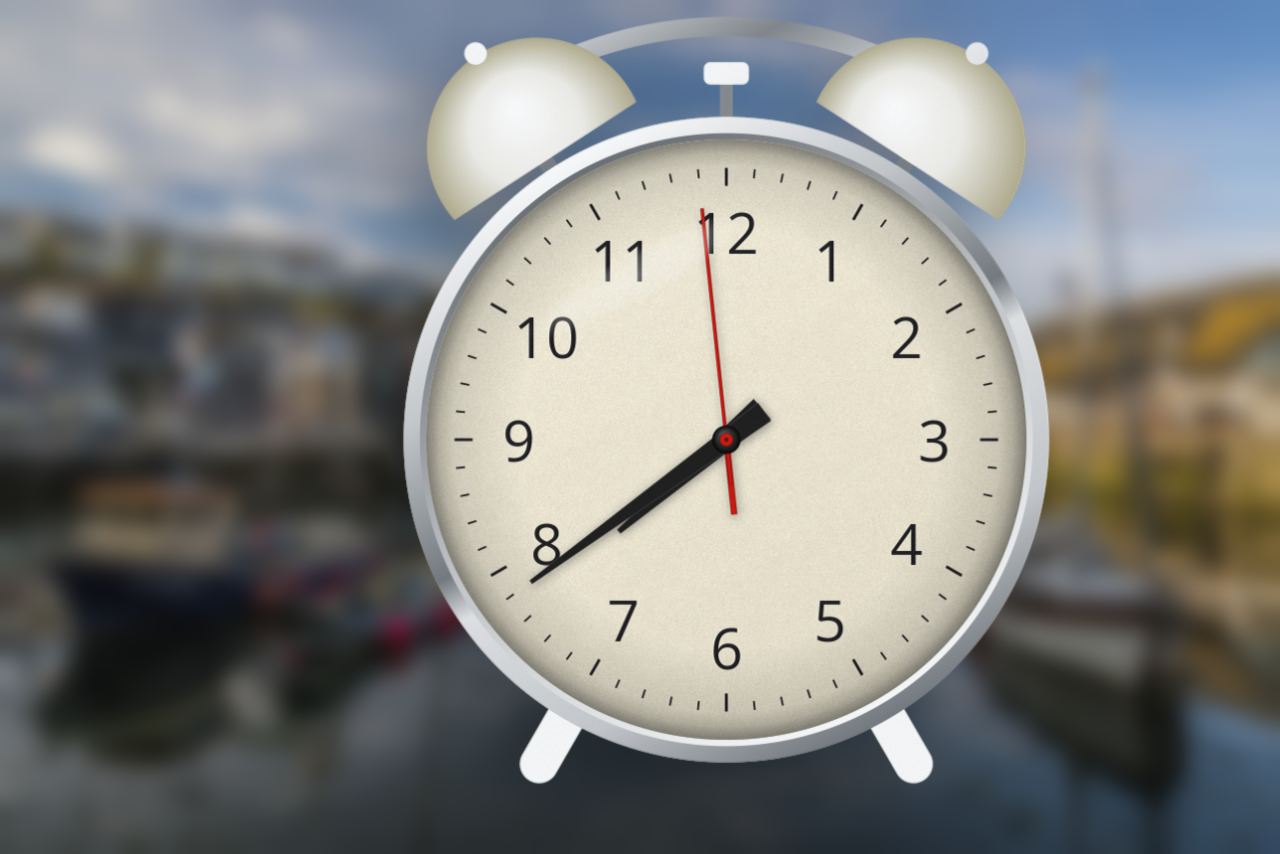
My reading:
7 h 38 min 59 s
